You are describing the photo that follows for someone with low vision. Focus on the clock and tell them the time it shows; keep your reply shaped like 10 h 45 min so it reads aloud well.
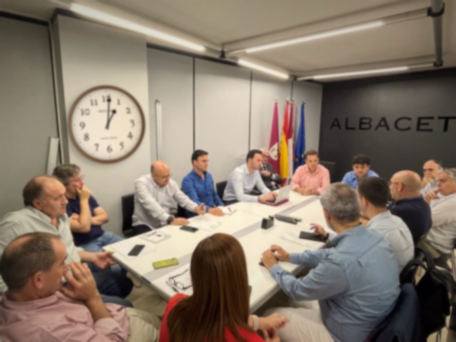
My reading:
1 h 01 min
